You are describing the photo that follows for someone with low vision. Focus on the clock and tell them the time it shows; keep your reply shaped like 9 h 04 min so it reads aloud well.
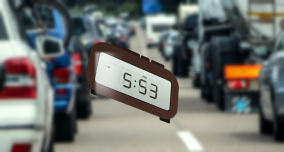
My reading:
5 h 53 min
